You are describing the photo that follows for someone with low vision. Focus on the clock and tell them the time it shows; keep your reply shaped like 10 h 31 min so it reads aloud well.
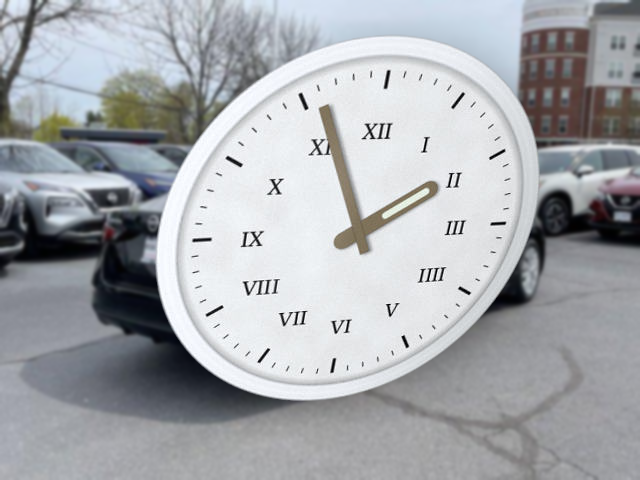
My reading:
1 h 56 min
